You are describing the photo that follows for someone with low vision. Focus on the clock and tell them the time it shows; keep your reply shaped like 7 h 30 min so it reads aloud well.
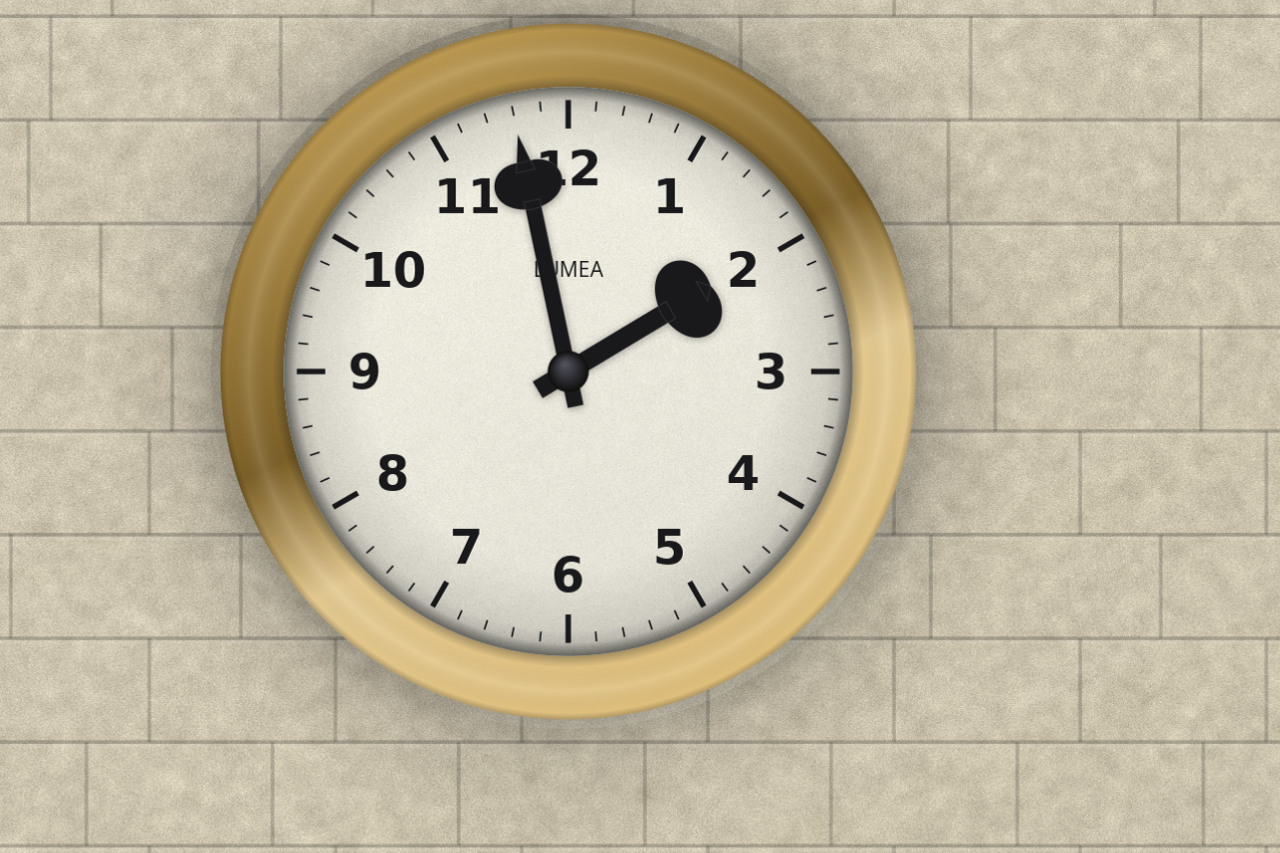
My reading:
1 h 58 min
